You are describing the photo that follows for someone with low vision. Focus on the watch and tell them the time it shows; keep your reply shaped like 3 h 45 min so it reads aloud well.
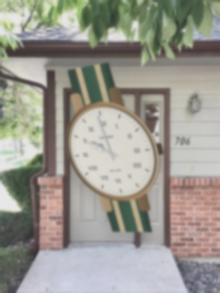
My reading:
9 h 59 min
